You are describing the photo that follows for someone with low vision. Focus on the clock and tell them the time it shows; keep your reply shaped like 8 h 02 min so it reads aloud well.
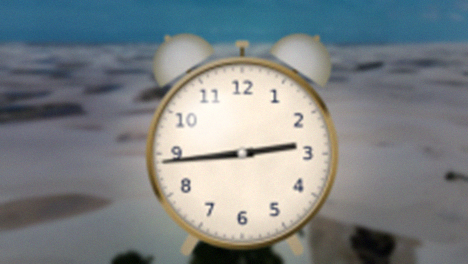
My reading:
2 h 44 min
